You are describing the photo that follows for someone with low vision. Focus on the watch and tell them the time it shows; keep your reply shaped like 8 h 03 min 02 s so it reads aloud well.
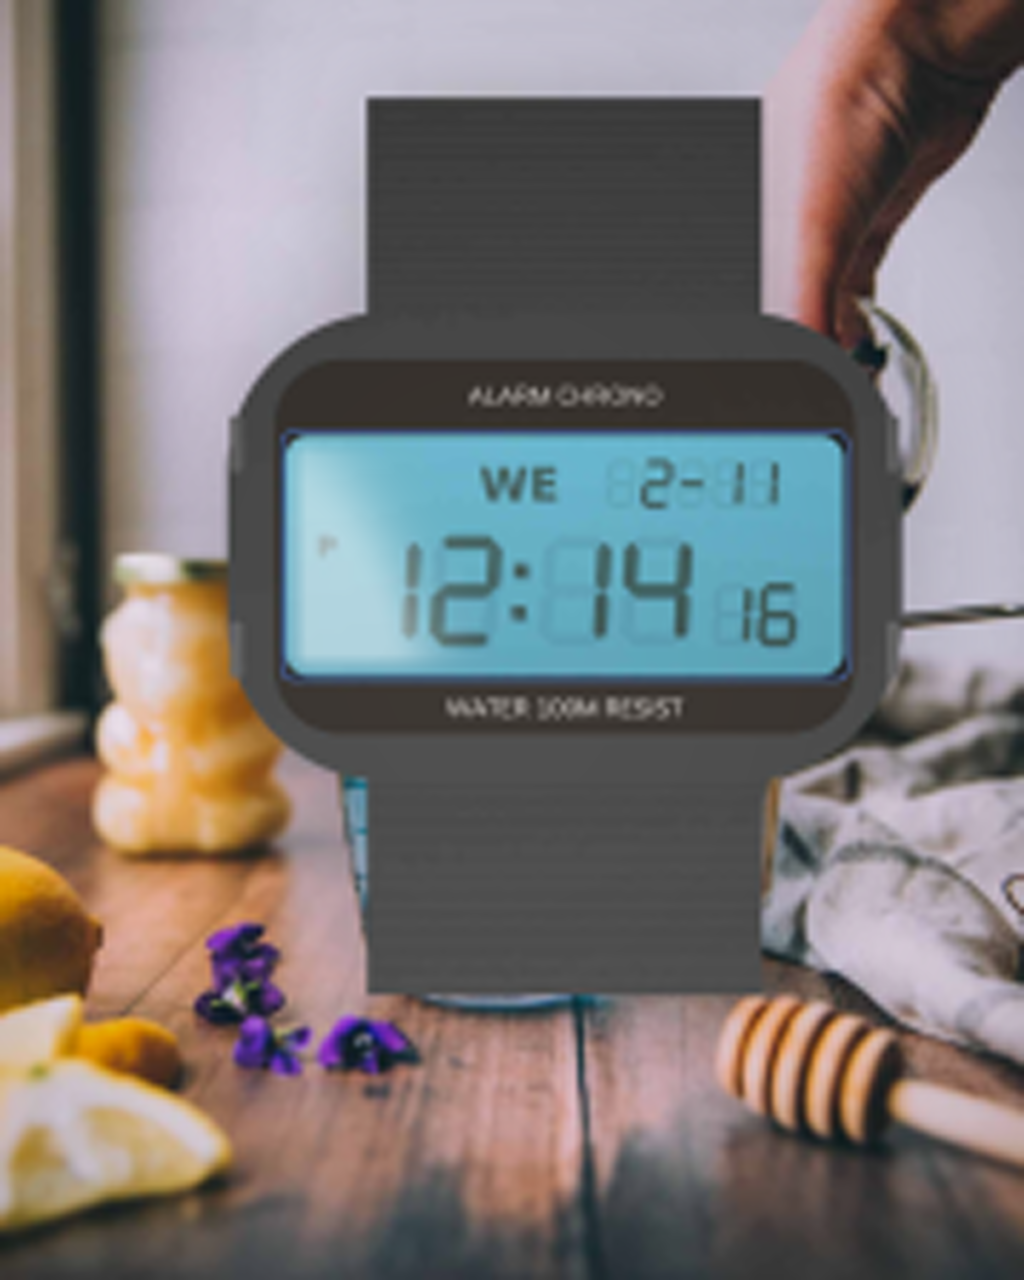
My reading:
12 h 14 min 16 s
